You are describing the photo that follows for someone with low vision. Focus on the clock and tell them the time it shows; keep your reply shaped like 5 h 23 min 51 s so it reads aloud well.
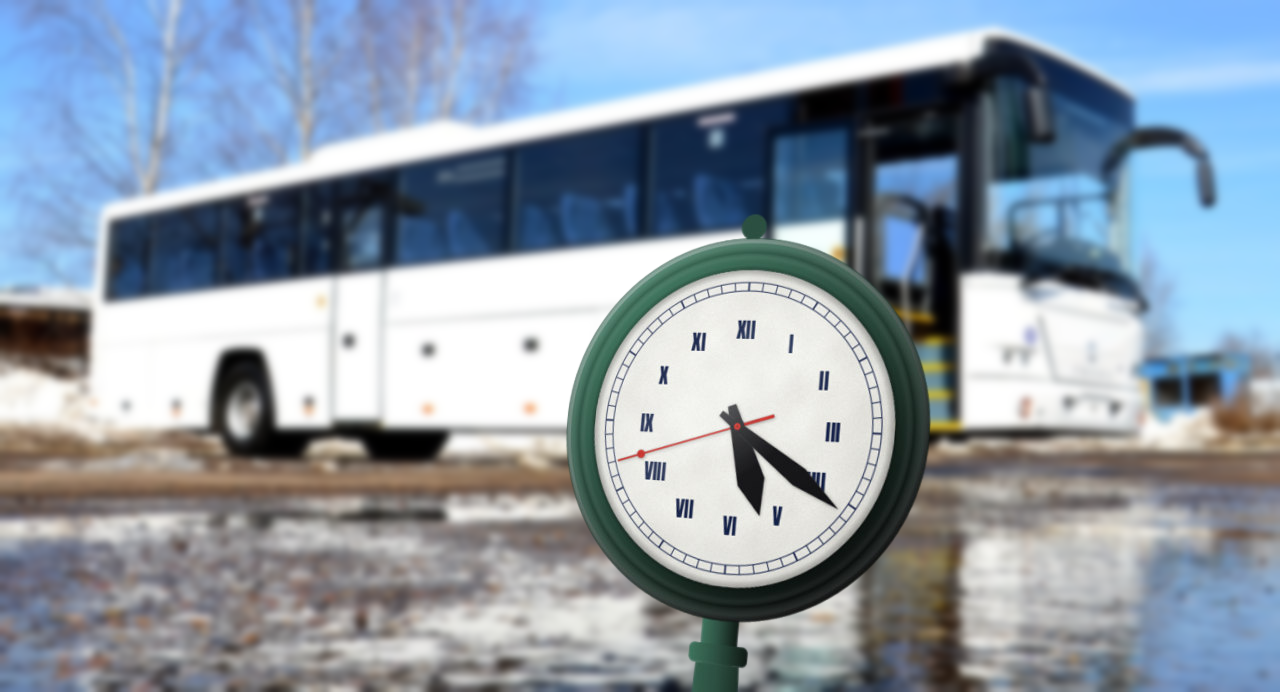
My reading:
5 h 20 min 42 s
